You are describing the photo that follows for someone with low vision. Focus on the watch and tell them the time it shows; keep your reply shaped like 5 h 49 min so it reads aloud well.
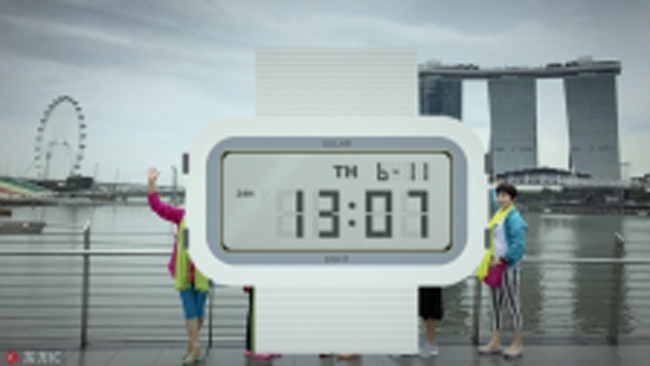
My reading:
13 h 07 min
